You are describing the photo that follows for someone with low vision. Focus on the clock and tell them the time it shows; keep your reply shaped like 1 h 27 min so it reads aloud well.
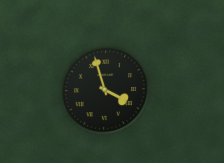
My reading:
3 h 57 min
